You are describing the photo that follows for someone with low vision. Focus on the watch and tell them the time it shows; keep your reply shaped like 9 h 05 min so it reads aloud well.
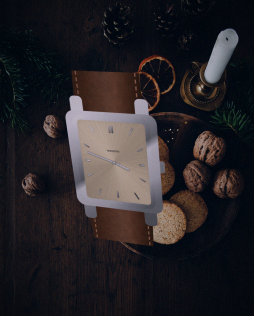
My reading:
3 h 48 min
